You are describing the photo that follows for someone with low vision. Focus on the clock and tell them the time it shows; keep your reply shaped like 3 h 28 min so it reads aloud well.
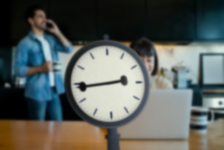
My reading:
2 h 44 min
